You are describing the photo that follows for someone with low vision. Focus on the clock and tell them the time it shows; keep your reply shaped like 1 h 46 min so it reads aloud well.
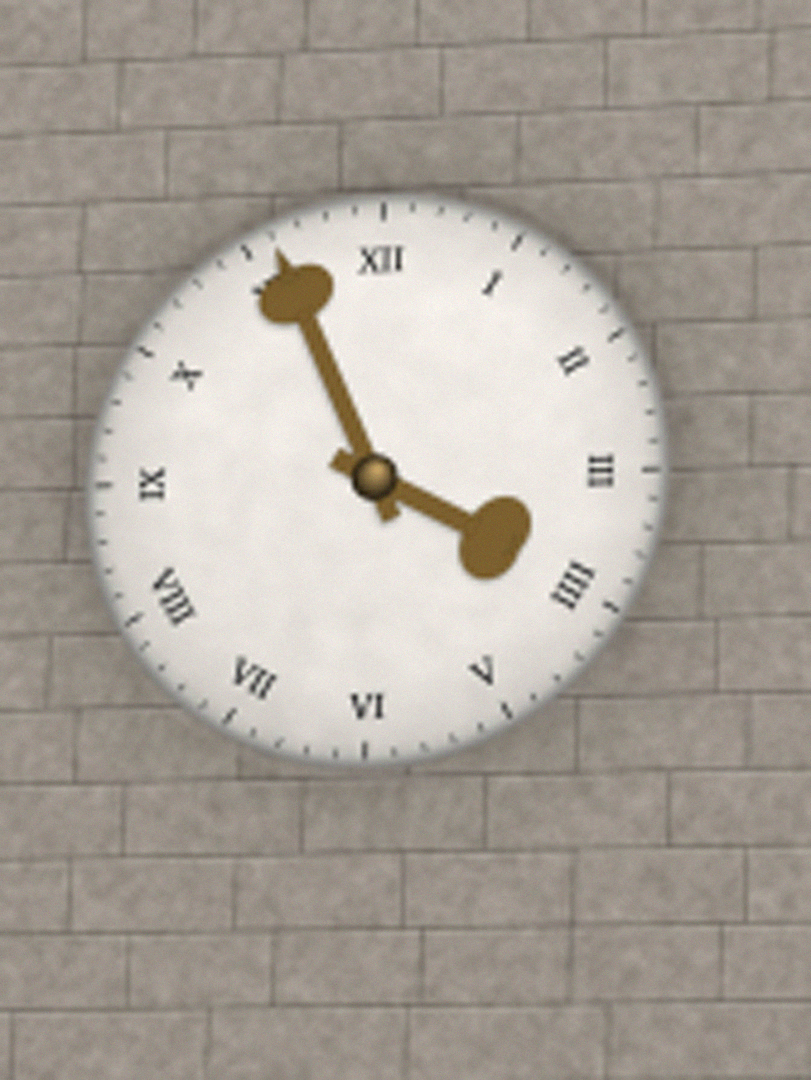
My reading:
3 h 56 min
